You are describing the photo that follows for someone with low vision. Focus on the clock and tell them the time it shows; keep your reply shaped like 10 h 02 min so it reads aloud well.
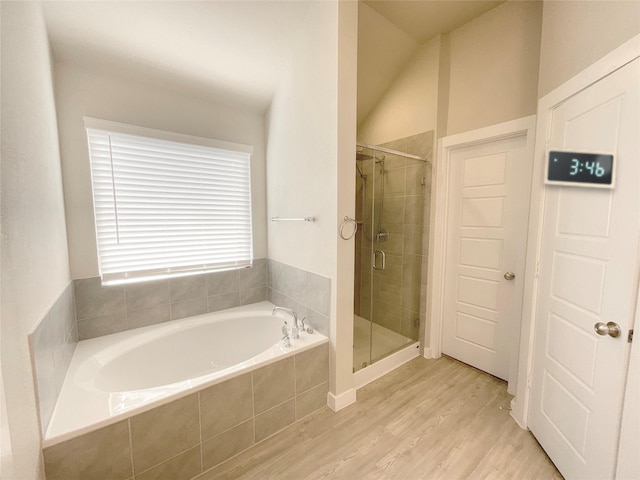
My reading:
3 h 46 min
